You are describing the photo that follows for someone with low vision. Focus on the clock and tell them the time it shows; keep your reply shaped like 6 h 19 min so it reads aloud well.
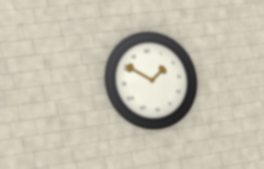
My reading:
1 h 51 min
